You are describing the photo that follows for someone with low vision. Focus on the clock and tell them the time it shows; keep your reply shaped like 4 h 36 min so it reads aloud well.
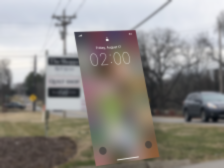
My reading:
2 h 00 min
